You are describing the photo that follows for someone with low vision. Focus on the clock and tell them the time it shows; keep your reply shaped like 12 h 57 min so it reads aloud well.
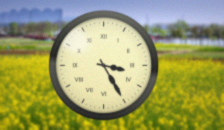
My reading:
3 h 25 min
